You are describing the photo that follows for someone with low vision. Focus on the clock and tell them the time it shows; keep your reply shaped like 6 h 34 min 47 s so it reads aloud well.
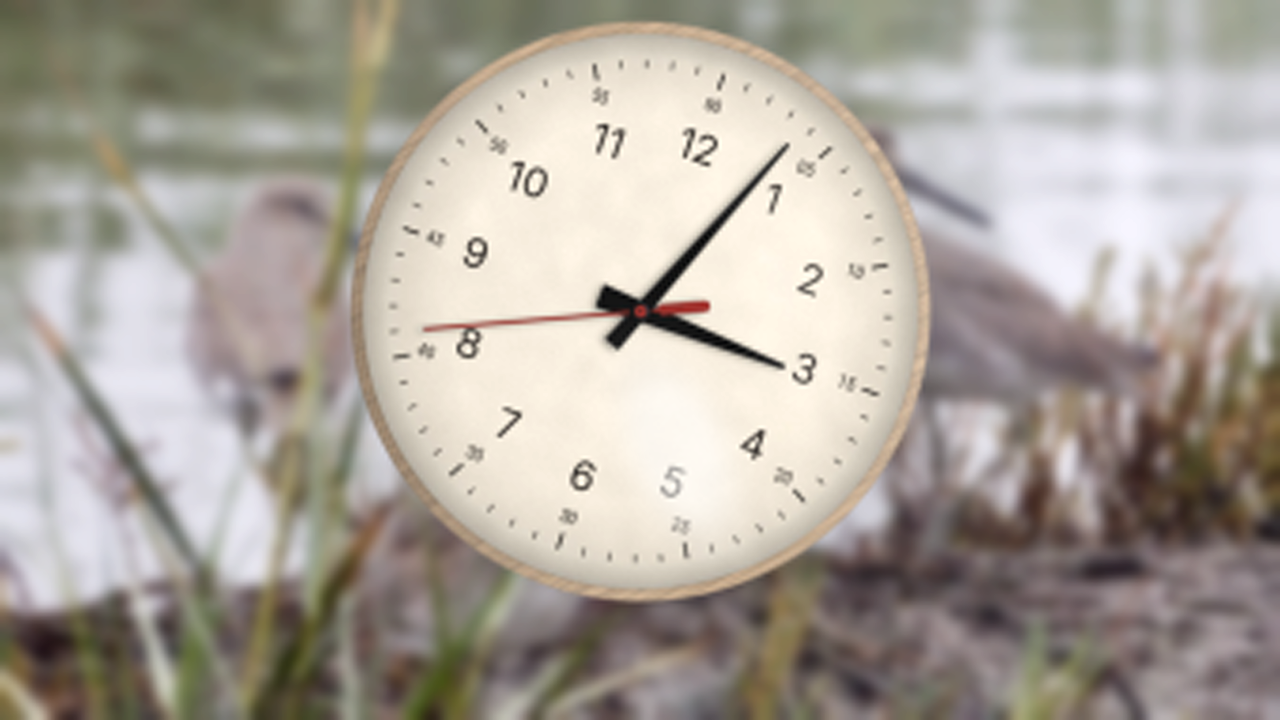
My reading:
3 h 03 min 41 s
